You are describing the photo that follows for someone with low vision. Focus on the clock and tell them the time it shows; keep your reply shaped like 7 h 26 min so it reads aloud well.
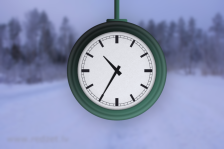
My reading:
10 h 35 min
